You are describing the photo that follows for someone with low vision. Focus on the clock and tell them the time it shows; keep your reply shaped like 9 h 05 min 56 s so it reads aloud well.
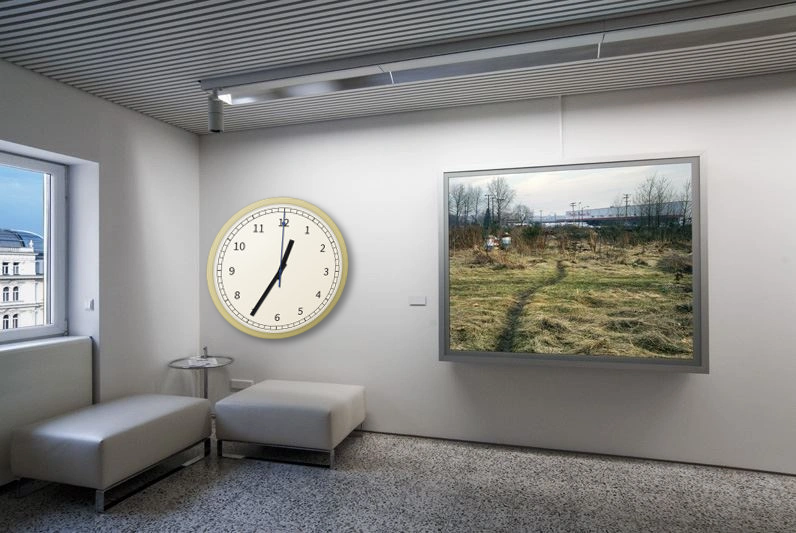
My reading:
12 h 35 min 00 s
